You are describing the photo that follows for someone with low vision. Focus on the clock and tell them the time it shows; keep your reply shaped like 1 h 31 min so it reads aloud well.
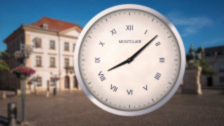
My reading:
8 h 08 min
